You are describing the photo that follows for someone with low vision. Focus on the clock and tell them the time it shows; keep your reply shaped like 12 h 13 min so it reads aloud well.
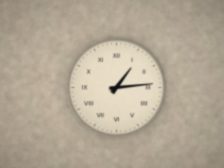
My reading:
1 h 14 min
